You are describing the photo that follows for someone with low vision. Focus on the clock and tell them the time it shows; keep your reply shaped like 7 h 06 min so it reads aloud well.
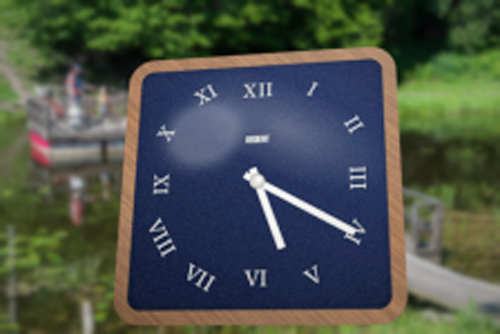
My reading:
5 h 20 min
